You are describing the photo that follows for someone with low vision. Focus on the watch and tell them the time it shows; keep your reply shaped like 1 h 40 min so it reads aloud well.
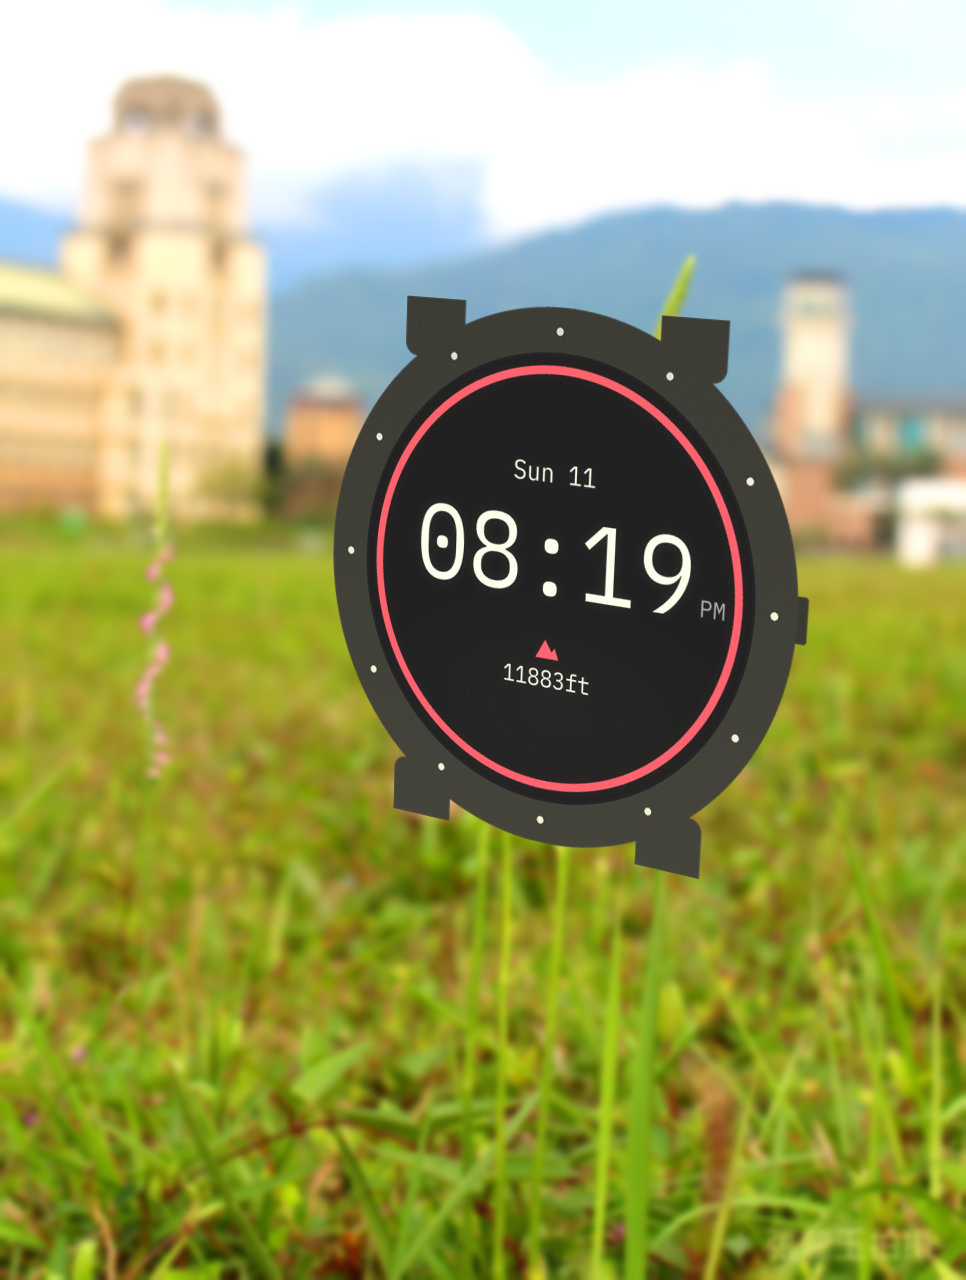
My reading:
8 h 19 min
